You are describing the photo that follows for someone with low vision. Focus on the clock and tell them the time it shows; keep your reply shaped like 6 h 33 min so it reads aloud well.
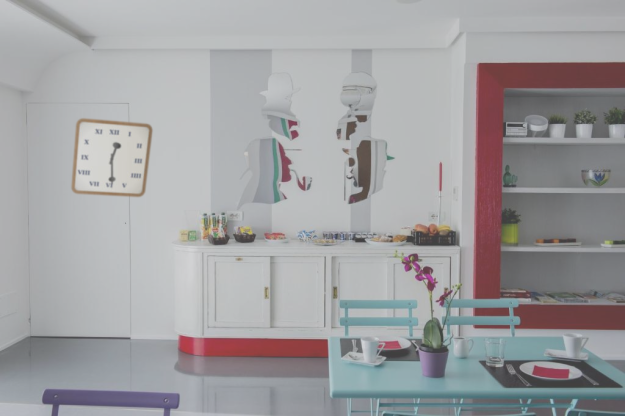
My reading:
12 h 29 min
